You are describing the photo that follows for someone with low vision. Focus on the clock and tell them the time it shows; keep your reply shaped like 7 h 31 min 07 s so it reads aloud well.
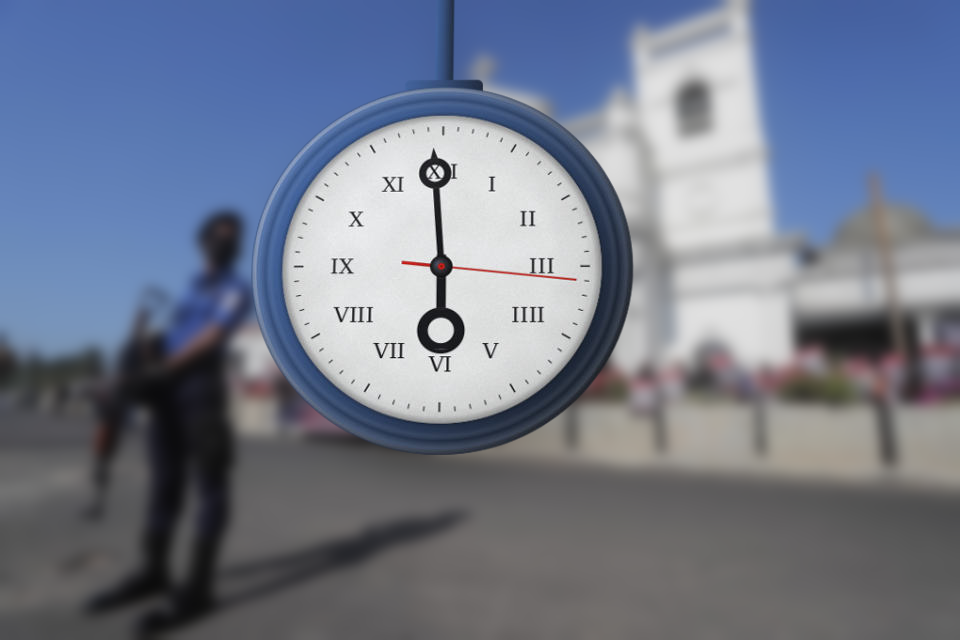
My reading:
5 h 59 min 16 s
